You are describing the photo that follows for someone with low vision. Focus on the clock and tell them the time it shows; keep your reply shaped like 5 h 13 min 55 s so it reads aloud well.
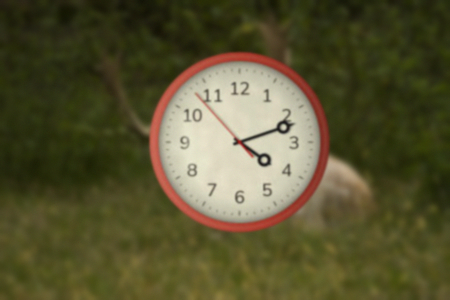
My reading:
4 h 11 min 53 s
